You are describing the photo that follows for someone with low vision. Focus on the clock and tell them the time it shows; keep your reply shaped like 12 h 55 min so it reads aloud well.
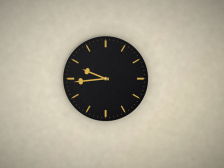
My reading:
9 h 44 min
